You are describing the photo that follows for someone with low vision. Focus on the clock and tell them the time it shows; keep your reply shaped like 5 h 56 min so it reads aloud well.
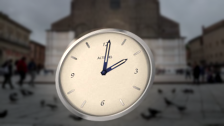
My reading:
2 h 01 min
